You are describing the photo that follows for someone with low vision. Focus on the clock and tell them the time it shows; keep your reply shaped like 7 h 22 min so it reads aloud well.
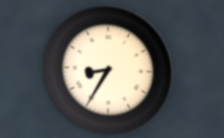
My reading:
8 h 35 min
